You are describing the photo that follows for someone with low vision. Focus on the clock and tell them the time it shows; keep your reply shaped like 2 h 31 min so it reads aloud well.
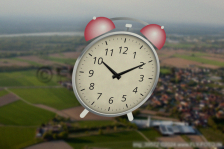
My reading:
10 h 10 min
